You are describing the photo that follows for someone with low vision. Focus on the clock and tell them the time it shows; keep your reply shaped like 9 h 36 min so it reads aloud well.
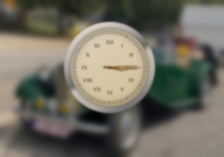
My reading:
3 h 15 min
